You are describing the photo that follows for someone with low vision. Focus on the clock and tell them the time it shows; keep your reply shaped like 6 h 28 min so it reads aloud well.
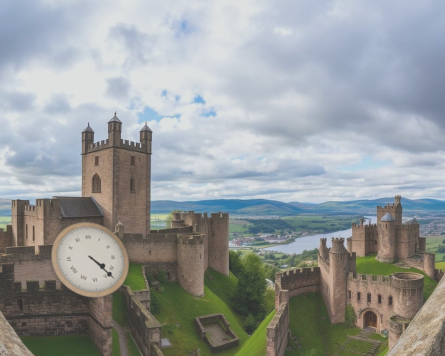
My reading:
4 h 23 min
